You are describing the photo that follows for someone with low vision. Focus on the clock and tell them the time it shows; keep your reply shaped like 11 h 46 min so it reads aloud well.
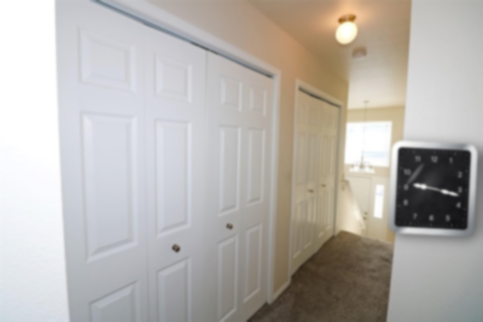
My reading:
9 h 17 min
